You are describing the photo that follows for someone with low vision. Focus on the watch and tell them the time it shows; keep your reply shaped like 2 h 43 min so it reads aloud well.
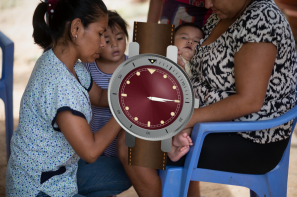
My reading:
3 h 15 min
